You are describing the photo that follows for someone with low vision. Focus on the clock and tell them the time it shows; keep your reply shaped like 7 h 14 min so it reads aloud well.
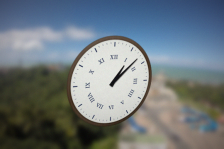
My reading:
1 h 08 min
